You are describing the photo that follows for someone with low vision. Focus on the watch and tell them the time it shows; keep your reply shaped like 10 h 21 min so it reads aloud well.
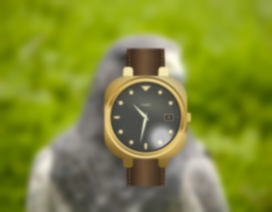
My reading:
10 h 32 min
